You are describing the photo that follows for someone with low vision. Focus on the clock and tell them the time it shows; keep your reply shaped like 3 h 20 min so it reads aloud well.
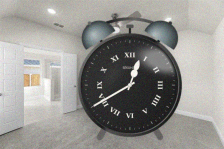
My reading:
12 h 40 min
